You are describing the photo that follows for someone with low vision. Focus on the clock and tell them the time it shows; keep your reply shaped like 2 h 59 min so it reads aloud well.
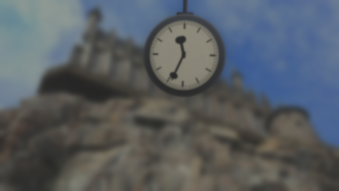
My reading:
11 h 34 min
